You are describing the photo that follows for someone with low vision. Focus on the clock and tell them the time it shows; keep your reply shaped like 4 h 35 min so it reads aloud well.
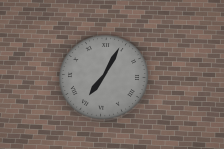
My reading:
7 h 04 min
